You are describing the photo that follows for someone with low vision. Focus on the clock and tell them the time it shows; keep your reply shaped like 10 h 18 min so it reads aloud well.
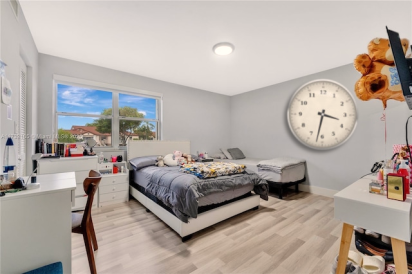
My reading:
3 h 32 min
